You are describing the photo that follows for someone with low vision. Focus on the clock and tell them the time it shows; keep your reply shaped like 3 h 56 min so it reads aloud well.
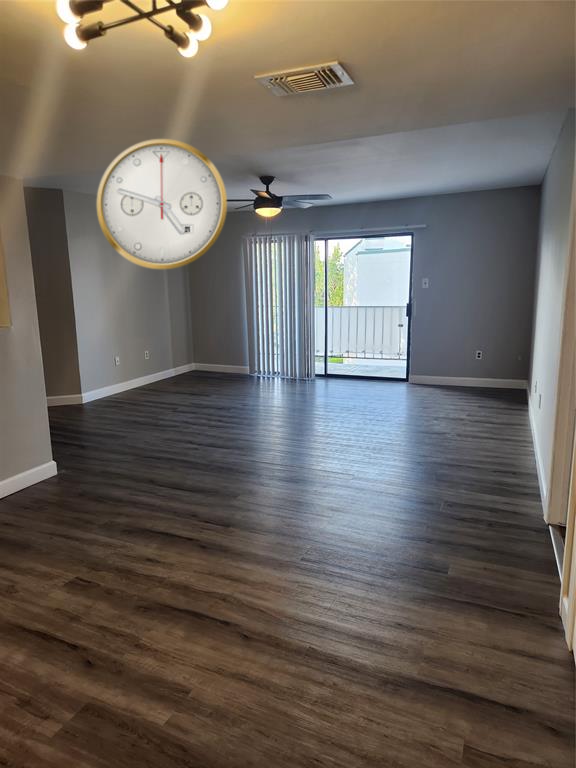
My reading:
4 h 48 min
